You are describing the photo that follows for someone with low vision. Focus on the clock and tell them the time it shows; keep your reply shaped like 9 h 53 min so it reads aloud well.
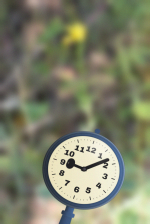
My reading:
9 h 08 min
